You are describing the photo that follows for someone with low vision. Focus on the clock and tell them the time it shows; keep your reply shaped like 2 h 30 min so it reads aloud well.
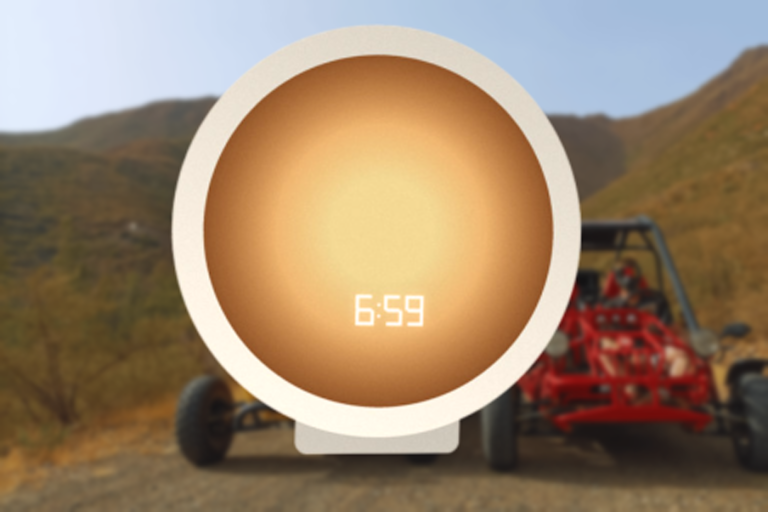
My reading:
6 h 59 min
